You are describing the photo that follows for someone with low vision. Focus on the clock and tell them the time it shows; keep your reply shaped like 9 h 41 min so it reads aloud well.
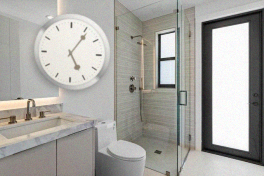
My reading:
5 h 06 min
